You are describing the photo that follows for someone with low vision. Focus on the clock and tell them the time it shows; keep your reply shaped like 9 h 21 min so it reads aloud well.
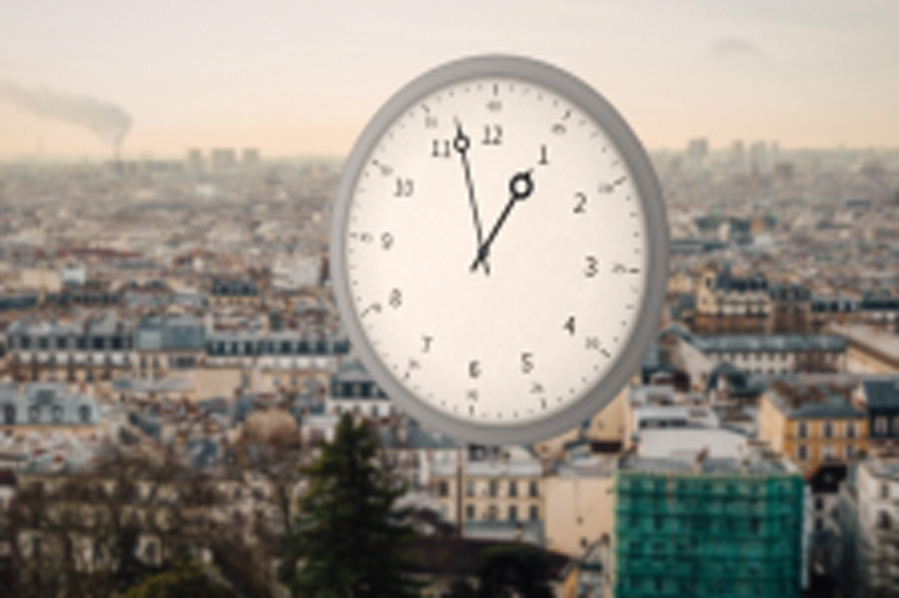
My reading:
12 h 57 min
